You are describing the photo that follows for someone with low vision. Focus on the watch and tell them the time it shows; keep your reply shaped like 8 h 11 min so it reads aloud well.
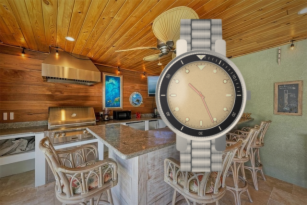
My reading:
10 h 26 min
